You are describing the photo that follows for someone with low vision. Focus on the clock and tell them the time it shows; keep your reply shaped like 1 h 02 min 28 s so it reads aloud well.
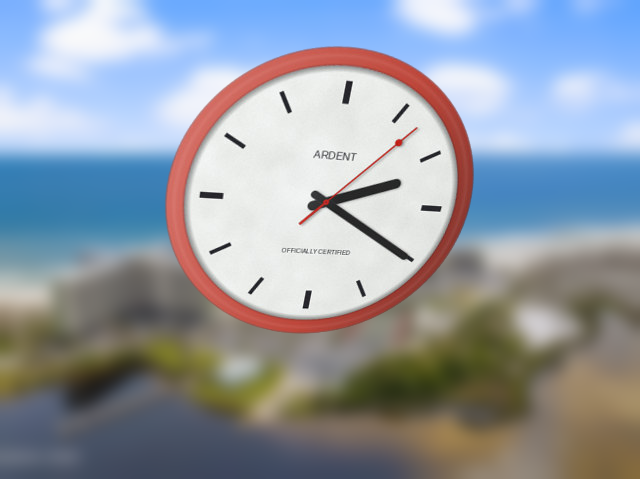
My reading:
2 h 20 min 07 s
